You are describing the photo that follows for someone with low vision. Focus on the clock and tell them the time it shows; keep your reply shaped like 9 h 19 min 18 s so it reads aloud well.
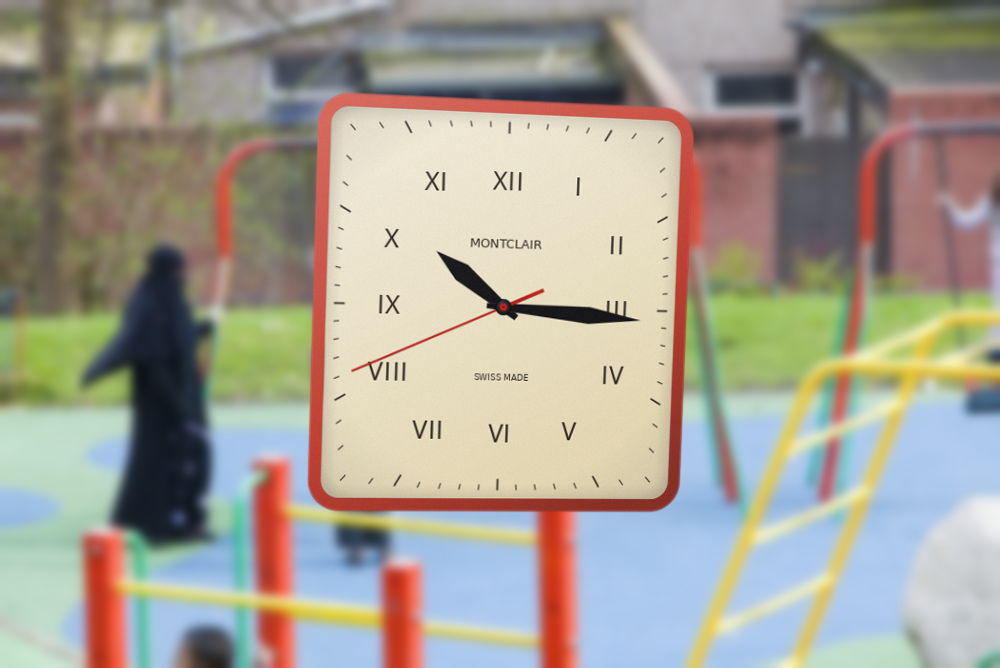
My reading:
10 h 15 min 41 s
